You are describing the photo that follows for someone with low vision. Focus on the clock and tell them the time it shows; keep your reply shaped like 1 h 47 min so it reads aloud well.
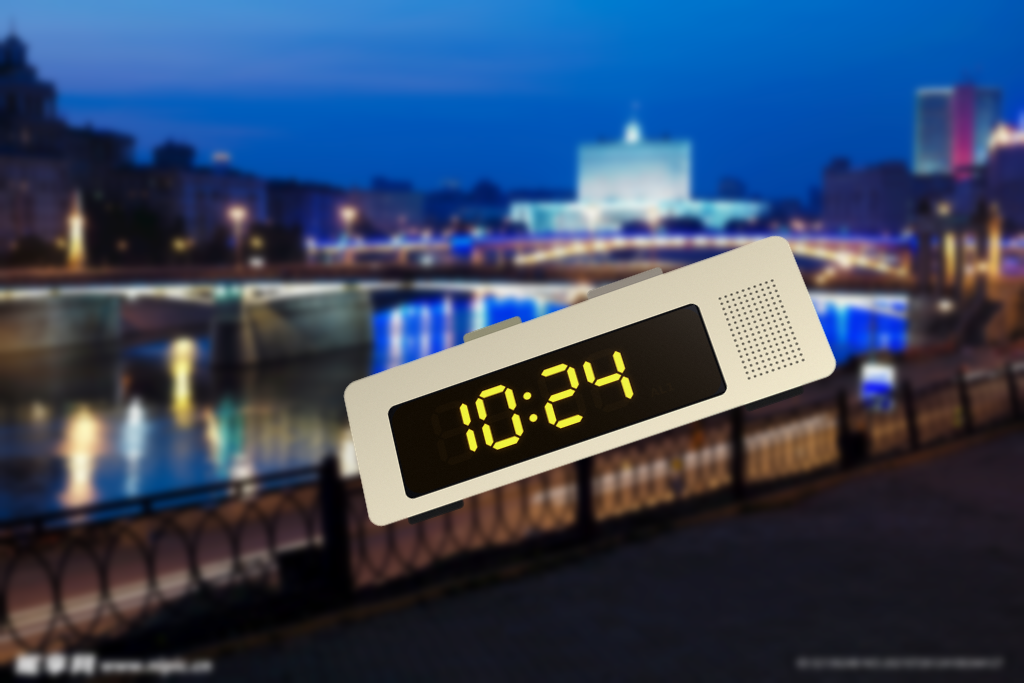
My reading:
10 h 24 min
